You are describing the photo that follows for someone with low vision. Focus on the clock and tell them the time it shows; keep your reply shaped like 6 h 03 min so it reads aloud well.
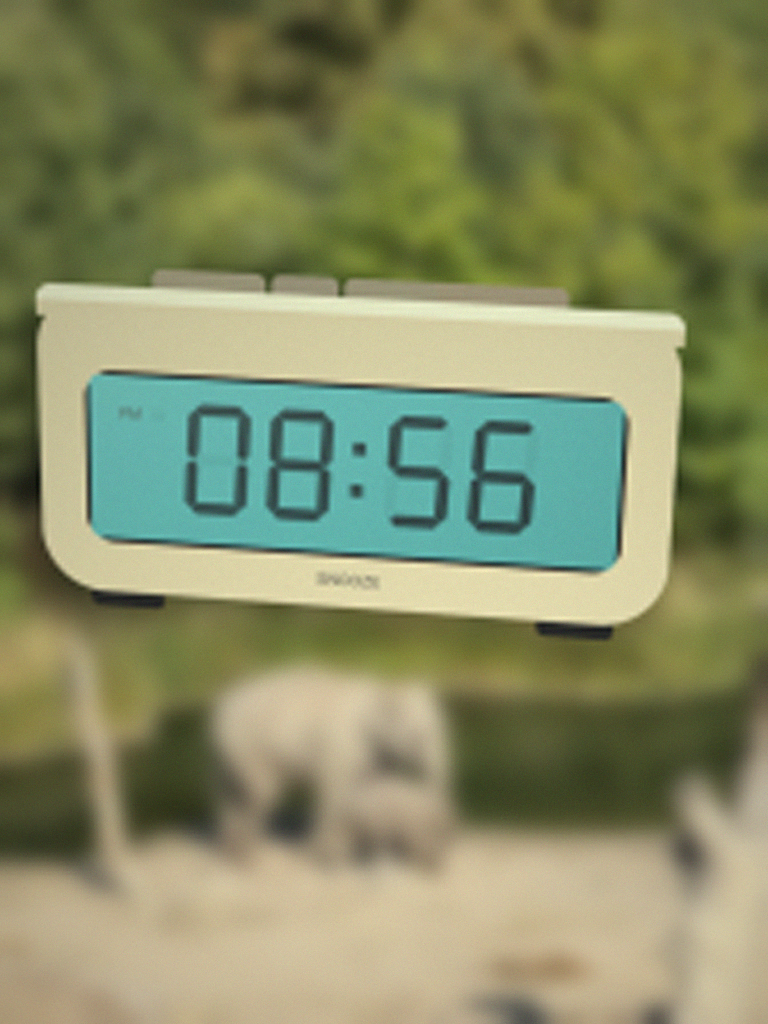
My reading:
8 h 56 min
